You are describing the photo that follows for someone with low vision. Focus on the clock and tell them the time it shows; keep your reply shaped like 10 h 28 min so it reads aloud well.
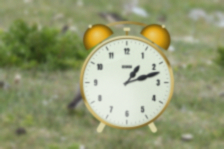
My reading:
1 h 12 min
